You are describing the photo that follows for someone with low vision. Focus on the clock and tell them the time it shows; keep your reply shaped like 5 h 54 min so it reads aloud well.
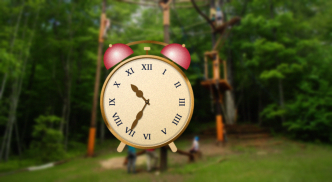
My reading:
10 h 35 min
